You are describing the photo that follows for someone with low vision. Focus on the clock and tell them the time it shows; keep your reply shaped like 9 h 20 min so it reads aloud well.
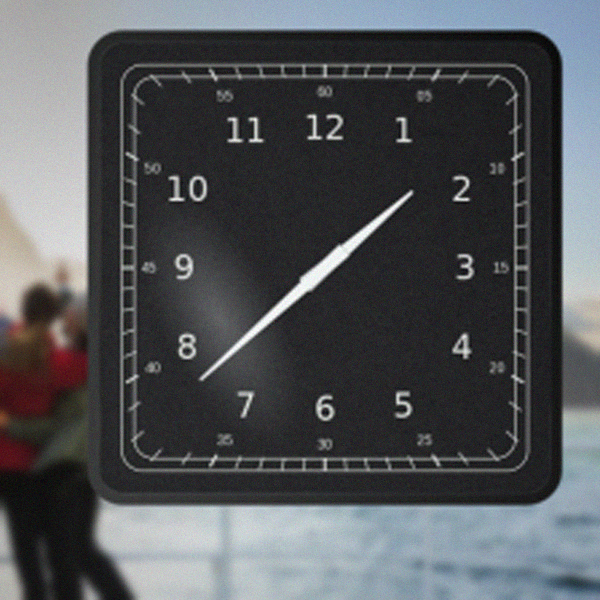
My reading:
1 h 38 min
